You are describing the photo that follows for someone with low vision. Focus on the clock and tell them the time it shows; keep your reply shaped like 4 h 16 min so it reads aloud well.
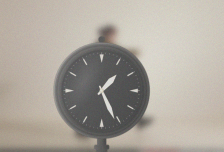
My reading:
1 h 26 min
